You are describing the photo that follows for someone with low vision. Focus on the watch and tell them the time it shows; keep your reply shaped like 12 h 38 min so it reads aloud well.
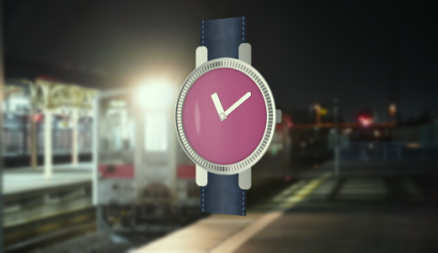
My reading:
11 h 09 min
